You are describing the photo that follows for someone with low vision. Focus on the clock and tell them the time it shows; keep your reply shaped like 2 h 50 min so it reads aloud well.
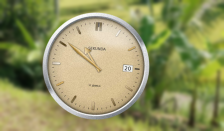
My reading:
10 h 51 min
